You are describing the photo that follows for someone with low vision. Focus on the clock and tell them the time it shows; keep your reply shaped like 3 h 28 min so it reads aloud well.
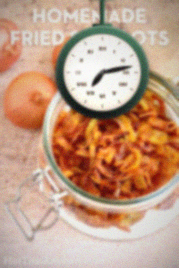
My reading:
7 h 13 min
